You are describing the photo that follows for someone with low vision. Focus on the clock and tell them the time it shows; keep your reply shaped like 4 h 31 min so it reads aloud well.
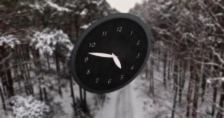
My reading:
4 h 47 min
